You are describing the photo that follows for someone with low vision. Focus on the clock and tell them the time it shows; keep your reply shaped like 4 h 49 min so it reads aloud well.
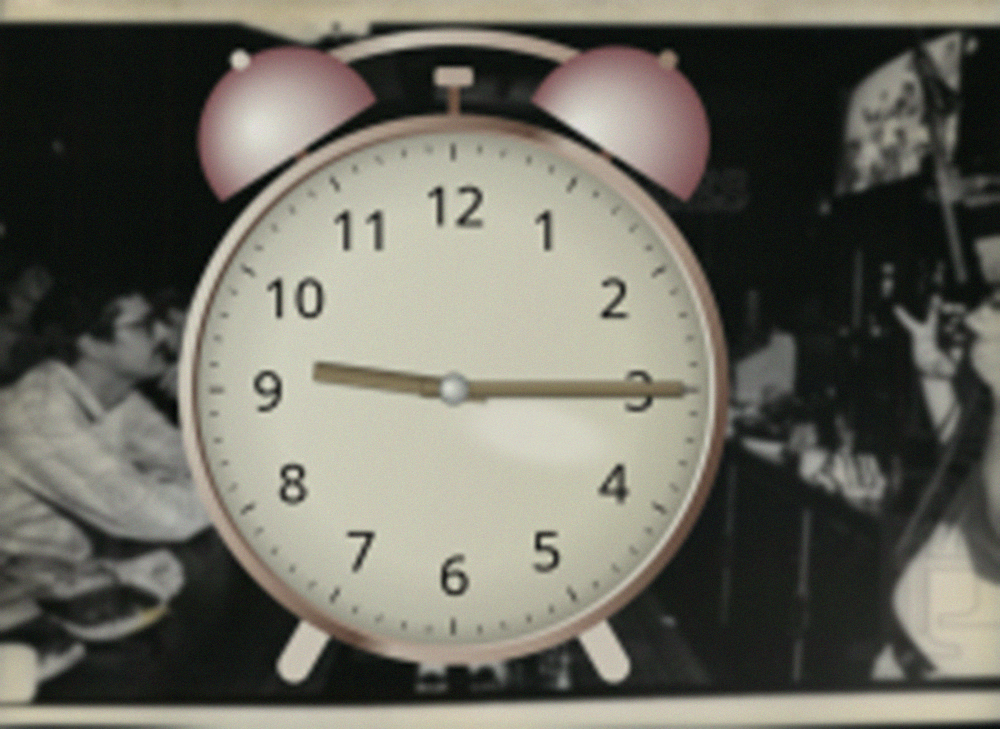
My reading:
9 h 15 min
